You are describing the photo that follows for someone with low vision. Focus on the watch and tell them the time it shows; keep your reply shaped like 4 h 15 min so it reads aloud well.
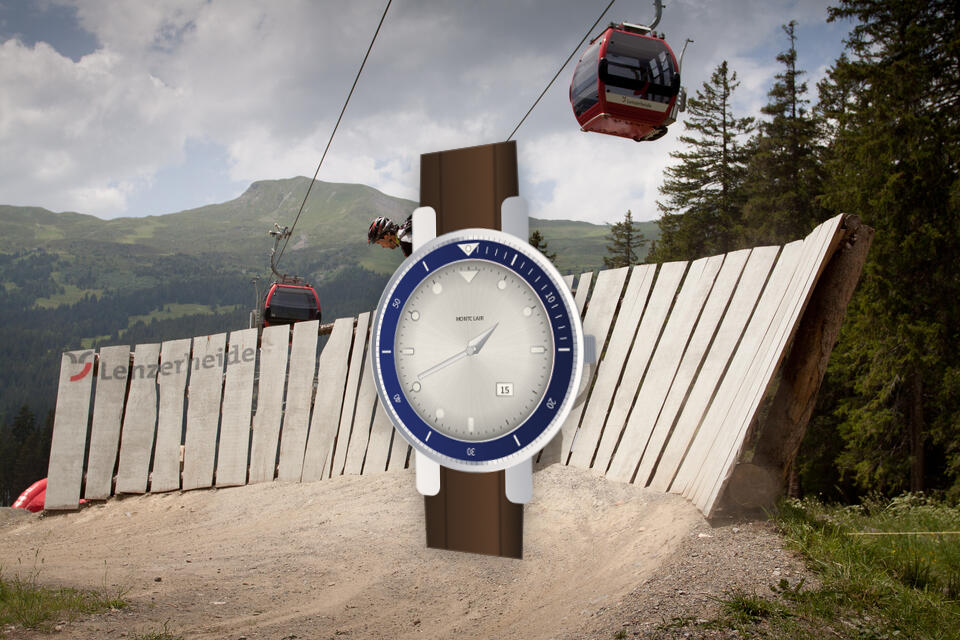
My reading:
1 h 41 min
